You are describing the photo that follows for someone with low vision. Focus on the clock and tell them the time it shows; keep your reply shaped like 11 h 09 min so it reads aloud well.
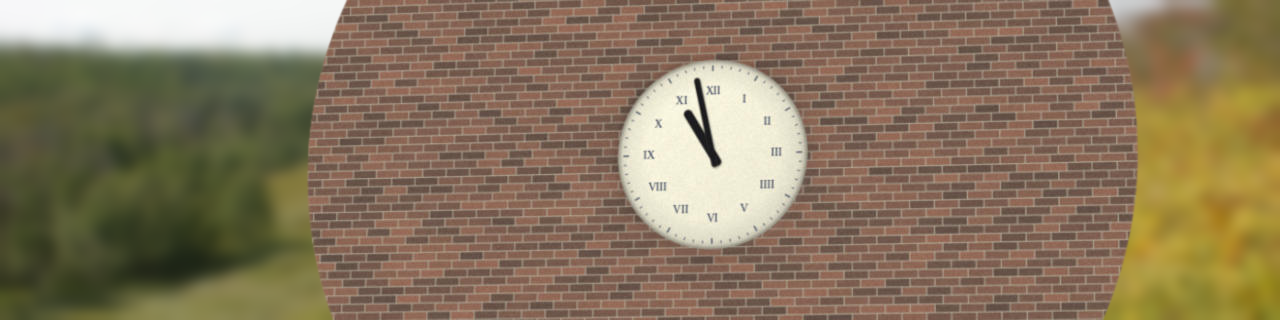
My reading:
10 h 58 min
